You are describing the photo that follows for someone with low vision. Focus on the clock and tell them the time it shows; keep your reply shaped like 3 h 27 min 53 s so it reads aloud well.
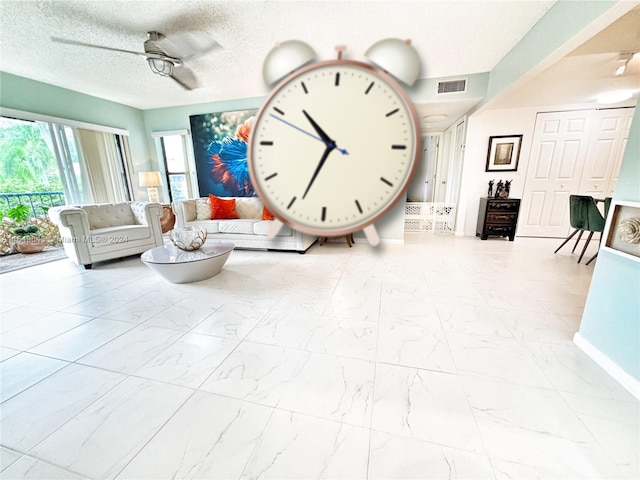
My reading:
10 h 33 min 49 s
